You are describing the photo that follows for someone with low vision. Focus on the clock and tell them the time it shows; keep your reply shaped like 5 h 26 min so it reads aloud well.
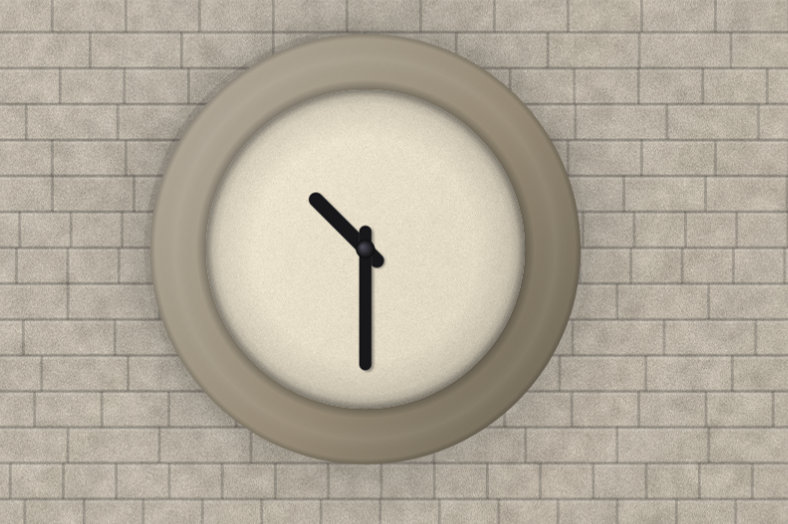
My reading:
10 h 30 min
